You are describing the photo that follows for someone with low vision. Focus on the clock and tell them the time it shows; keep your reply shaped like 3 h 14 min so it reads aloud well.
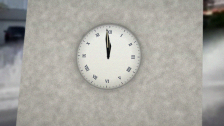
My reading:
11 h 59 min
